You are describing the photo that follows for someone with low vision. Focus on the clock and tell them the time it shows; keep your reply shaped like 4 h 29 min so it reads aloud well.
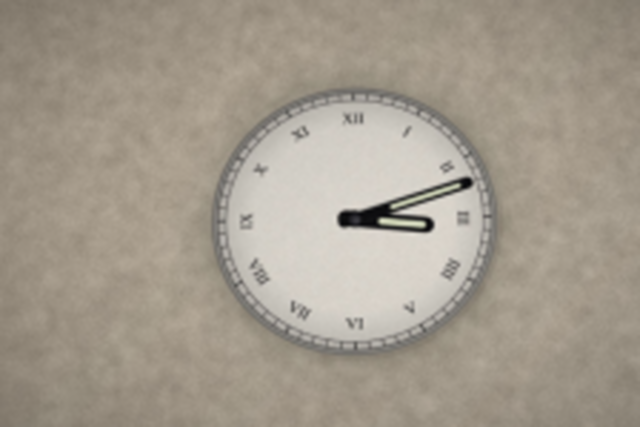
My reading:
3 h 12 min
